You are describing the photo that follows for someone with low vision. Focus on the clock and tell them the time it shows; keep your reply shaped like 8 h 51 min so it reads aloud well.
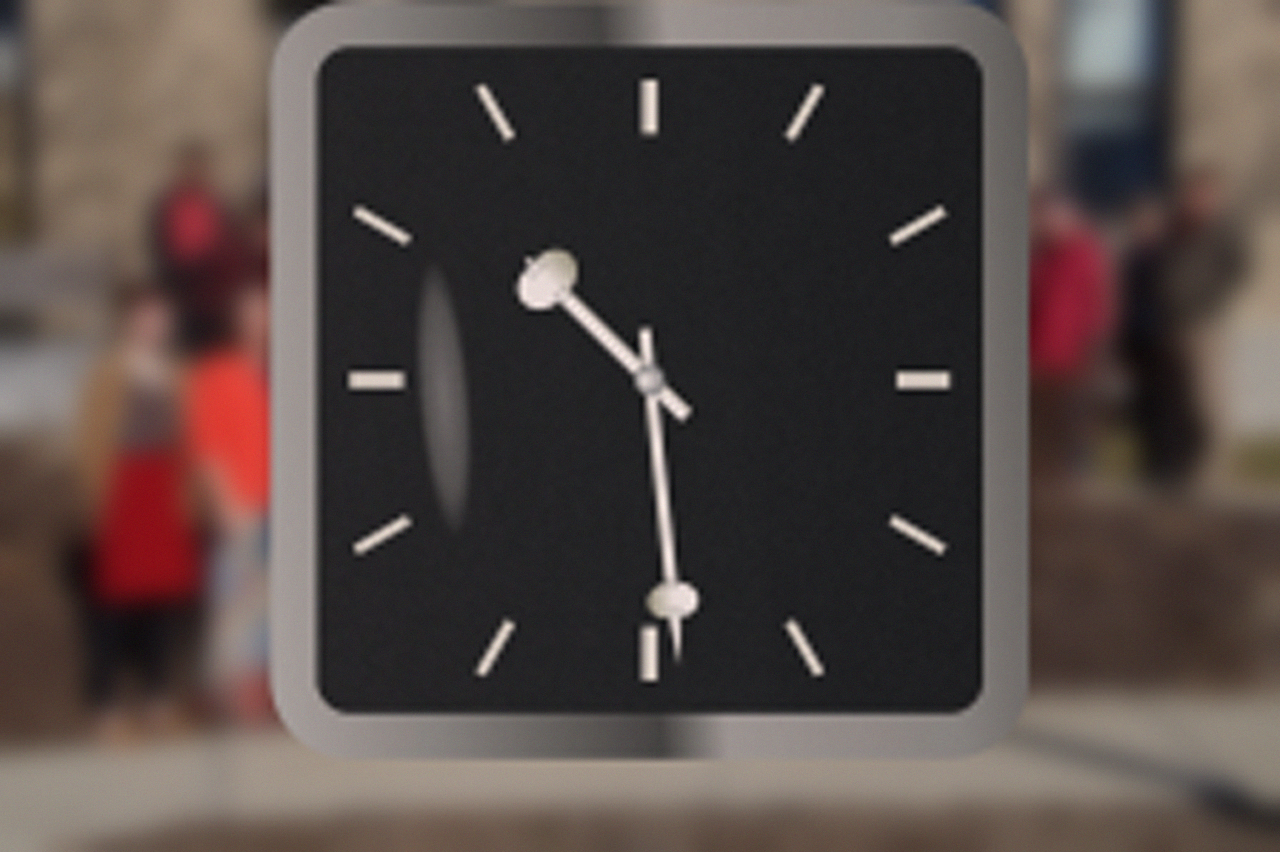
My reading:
10 h 29 min
